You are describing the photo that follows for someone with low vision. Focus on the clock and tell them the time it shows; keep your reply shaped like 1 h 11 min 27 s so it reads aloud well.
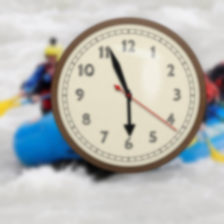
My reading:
5 h 56 min 21 s
